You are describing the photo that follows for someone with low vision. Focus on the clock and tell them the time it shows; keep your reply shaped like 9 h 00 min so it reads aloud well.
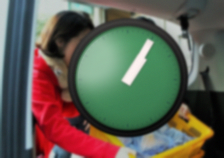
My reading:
1 h 05 min
